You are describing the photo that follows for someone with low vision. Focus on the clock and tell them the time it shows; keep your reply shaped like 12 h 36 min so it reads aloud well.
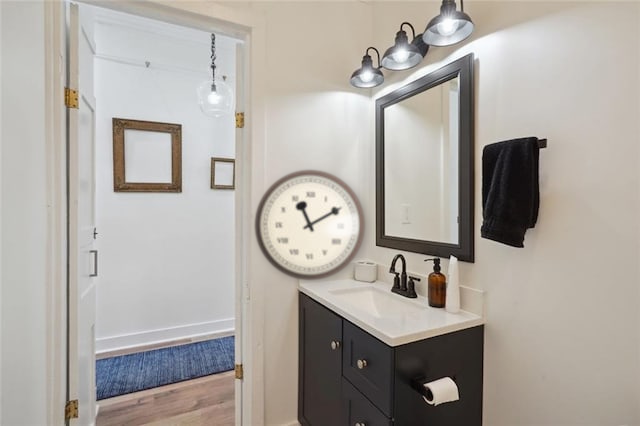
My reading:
11 h 10 min
